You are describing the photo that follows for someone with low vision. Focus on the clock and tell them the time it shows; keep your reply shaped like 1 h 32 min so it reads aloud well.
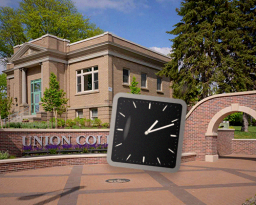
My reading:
1 h 11 min
